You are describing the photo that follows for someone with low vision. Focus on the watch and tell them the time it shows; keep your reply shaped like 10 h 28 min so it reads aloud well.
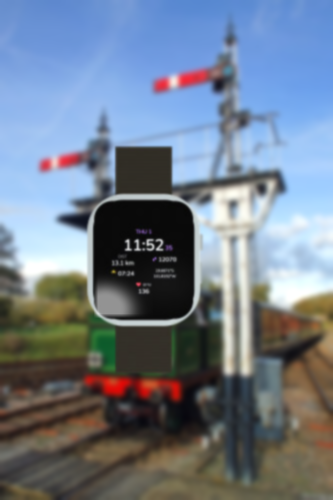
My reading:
11 h 52 min
